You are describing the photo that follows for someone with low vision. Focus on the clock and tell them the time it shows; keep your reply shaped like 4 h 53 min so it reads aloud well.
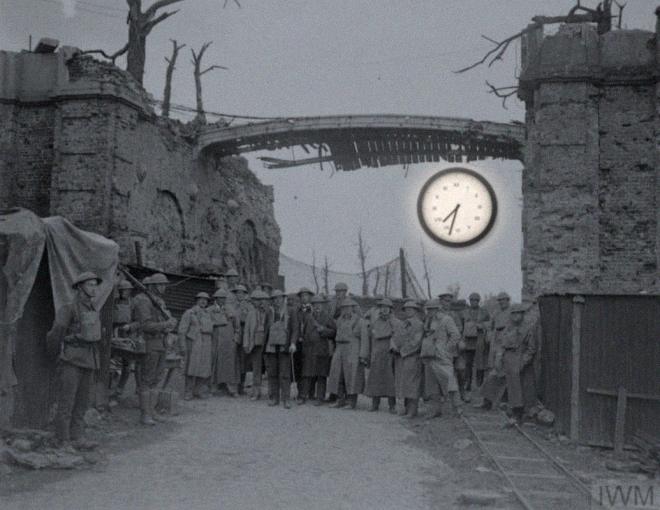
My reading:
7 h 33 min
